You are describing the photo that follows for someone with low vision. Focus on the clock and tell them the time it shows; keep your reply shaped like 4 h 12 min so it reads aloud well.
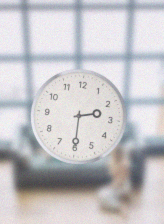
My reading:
2 h 30 min
